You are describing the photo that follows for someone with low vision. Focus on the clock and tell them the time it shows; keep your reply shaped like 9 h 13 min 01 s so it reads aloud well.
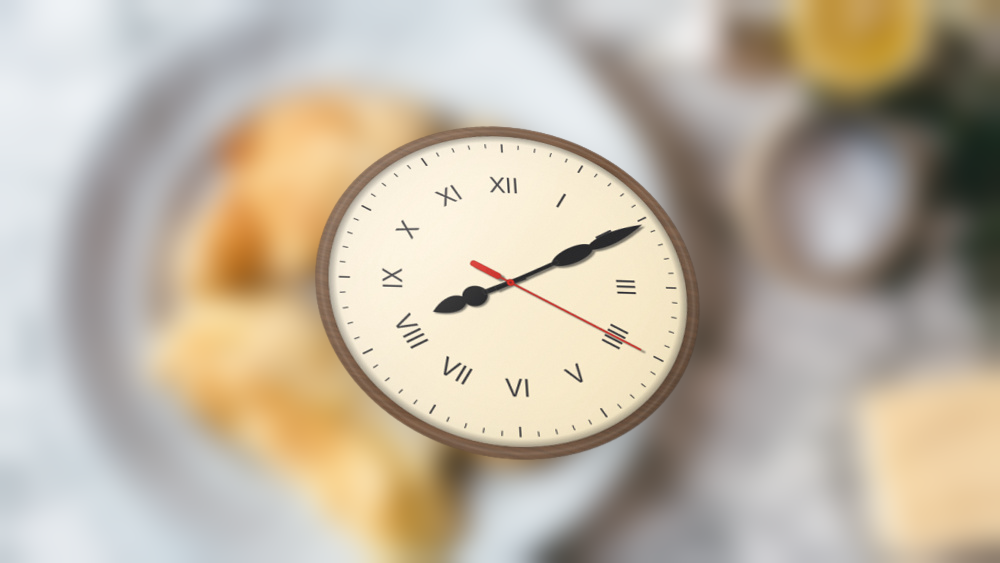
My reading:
8 h 10 min 20 s
